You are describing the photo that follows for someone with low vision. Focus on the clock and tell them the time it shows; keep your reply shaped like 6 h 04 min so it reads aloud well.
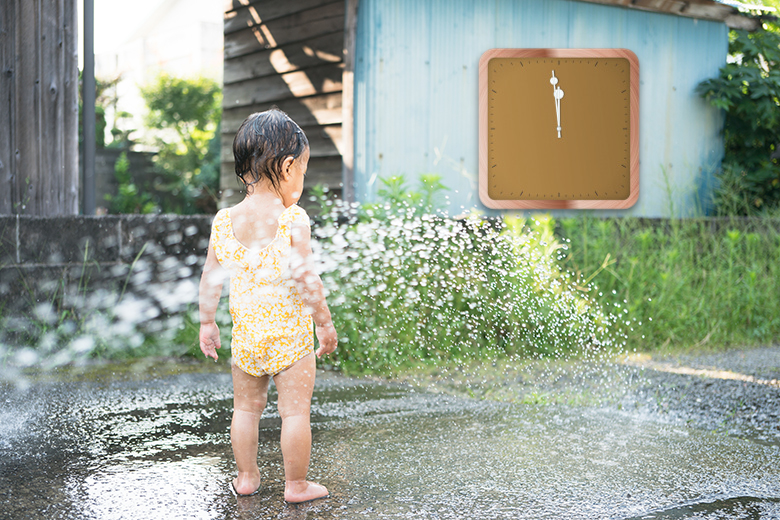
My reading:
11 h 59 min
